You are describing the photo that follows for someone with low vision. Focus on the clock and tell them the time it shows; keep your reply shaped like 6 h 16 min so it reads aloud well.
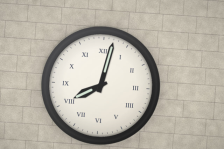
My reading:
8 h 02 min
